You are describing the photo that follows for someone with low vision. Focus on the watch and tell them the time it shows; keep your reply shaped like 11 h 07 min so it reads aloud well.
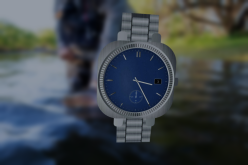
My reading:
3 h 25 min
